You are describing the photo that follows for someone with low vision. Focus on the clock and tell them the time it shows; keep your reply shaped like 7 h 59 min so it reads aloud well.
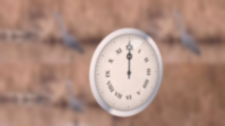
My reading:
12 h 00 min
